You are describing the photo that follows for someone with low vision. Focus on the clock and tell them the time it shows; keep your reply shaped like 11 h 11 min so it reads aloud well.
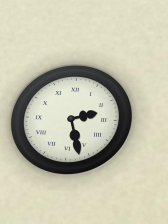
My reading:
2 h 27 min
